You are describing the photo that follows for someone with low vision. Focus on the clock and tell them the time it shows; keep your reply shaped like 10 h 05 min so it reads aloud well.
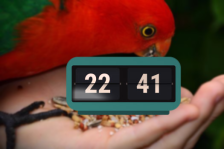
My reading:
22 h 41 min
